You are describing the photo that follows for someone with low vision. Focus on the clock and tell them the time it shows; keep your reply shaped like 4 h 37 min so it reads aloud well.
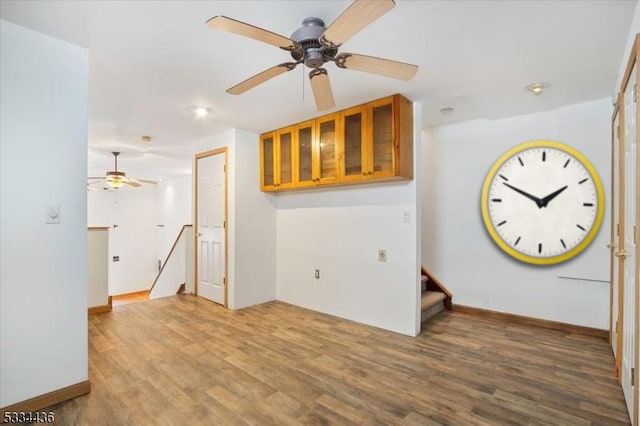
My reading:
1 h 49 min
